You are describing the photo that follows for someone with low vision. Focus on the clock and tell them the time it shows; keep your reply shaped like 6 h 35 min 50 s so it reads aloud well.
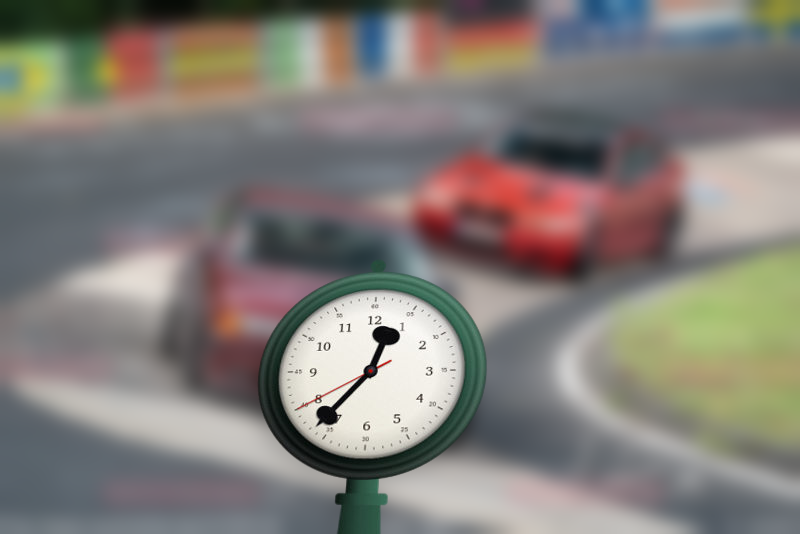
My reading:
12 h 36 min 40 s
